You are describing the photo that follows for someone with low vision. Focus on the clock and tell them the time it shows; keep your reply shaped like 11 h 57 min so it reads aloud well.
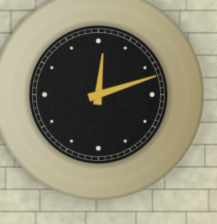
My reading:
12 h 12 min
